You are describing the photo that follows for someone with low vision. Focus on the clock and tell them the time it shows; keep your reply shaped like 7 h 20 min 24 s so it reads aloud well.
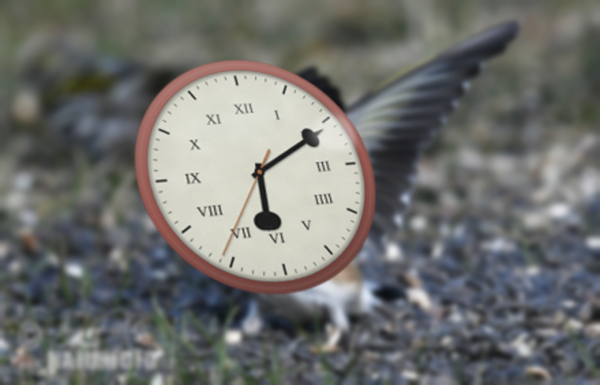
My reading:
6 h 10 min 36 s
